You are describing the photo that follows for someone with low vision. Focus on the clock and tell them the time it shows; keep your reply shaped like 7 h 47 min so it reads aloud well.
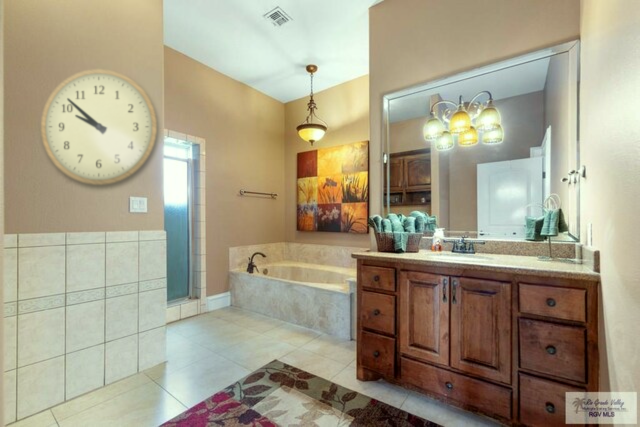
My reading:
9 h 52 min
